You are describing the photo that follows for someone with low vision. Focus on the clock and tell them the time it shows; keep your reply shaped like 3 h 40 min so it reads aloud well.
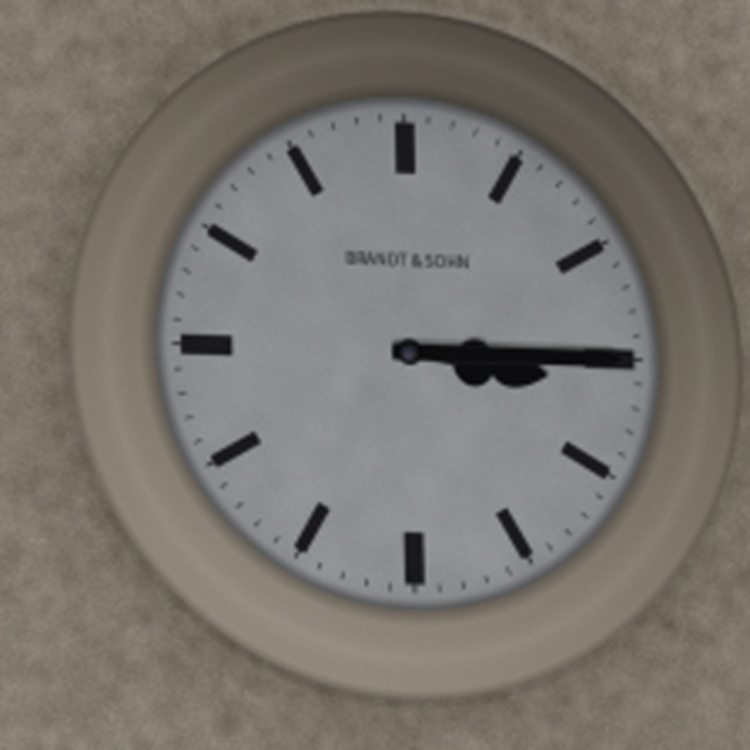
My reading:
3 h 15 min
